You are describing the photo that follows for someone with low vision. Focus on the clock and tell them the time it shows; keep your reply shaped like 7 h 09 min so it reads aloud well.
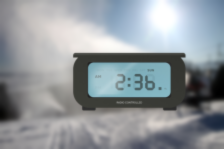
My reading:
2 h 36 min
